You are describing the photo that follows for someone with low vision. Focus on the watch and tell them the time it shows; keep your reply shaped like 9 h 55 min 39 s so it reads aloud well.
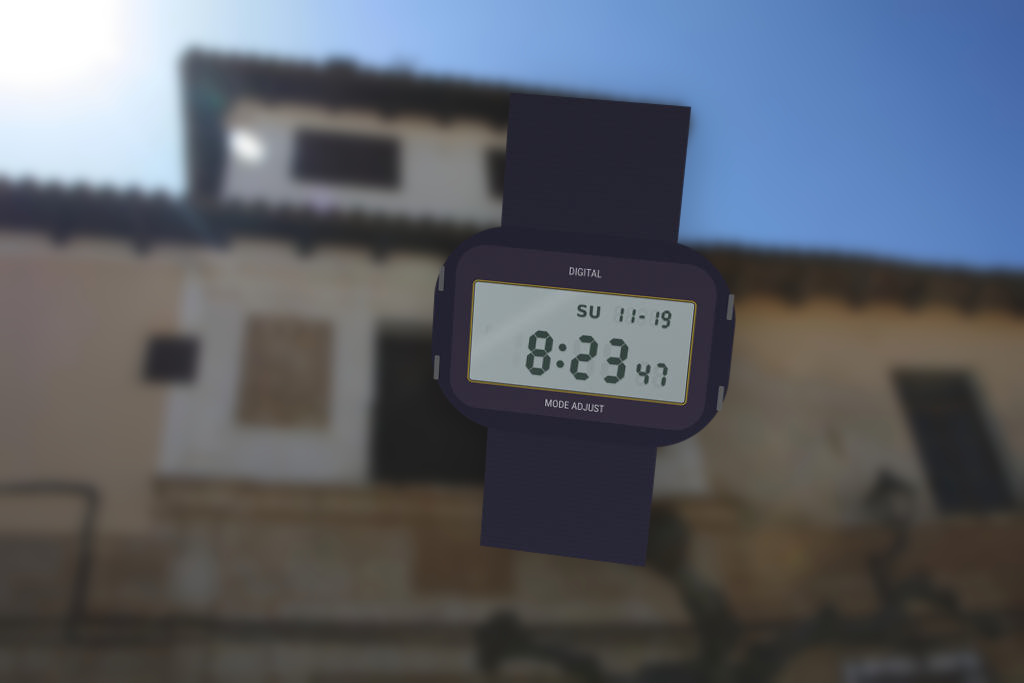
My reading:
8 h 23 min 47 s
